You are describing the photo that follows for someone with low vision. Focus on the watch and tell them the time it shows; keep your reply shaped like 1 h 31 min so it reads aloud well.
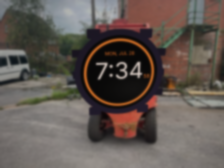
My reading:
7 h 34 min
